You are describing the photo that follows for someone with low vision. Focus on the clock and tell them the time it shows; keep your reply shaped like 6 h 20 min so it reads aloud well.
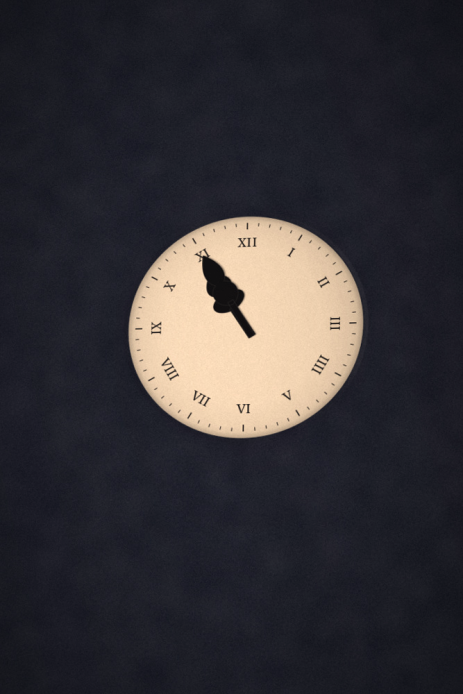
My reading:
10 h 55 min
